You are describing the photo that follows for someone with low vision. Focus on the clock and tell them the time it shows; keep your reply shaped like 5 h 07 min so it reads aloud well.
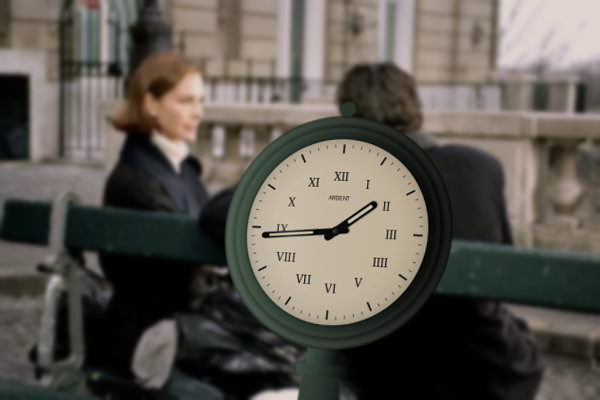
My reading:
1 h 44 min
